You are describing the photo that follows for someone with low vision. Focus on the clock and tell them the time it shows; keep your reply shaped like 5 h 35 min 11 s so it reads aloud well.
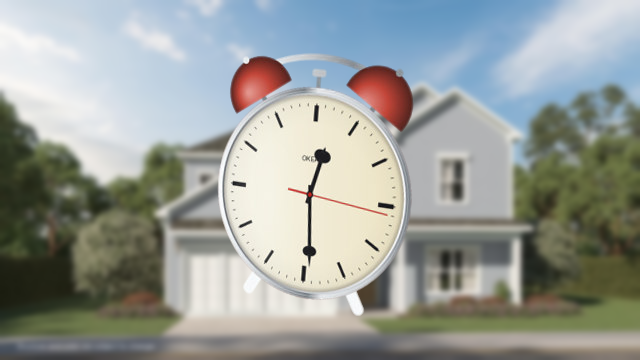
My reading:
12 h 29 min 16 s
